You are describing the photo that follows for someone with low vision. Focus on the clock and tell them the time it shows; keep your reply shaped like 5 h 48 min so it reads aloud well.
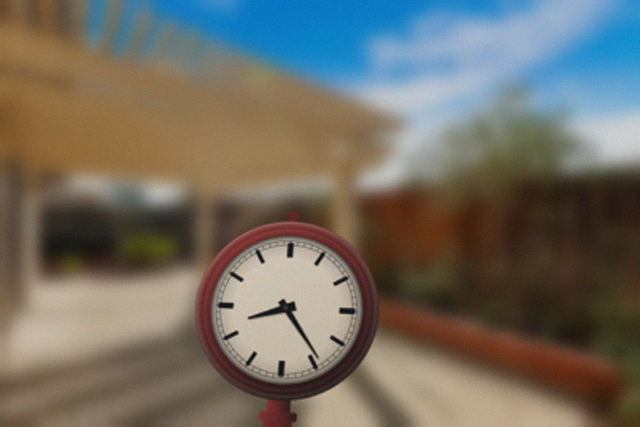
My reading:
8 h 24 min
